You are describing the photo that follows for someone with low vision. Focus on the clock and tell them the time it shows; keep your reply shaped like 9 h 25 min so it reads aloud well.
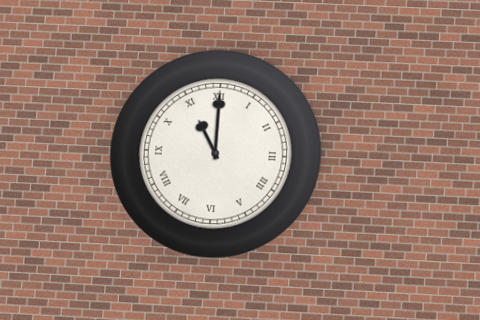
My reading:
11 h 00 min
